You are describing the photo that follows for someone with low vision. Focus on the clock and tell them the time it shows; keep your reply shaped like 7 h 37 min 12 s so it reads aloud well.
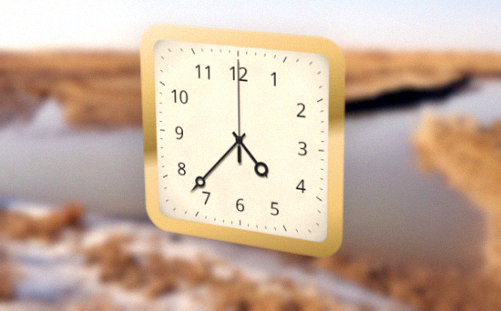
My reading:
4 h 37 min 00 s
